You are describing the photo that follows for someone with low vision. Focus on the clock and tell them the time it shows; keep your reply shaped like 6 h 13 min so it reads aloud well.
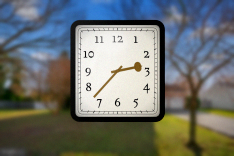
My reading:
2 h 37 min
